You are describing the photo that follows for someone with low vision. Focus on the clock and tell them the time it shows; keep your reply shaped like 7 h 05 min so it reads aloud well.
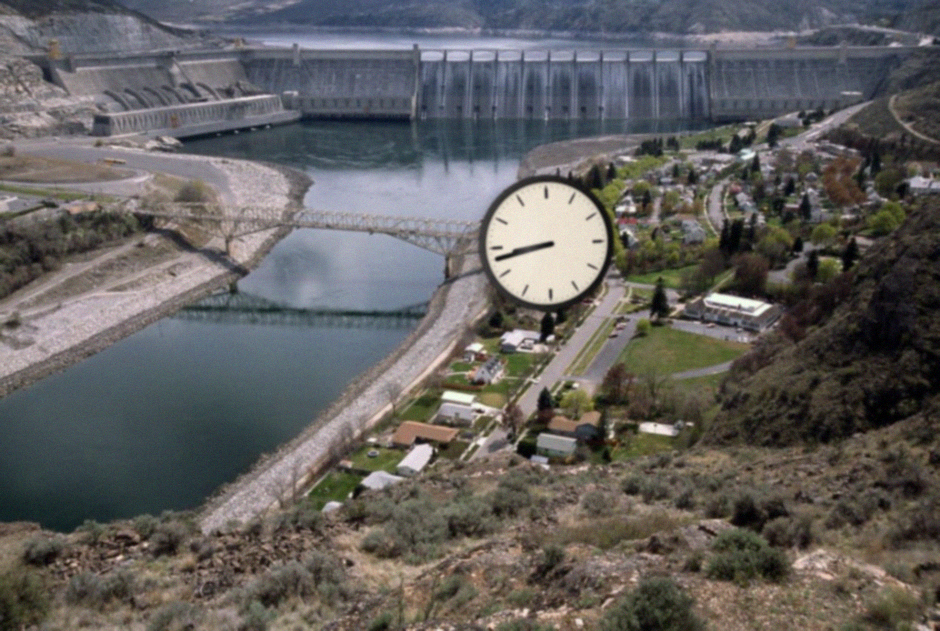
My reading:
8 h 43 min
